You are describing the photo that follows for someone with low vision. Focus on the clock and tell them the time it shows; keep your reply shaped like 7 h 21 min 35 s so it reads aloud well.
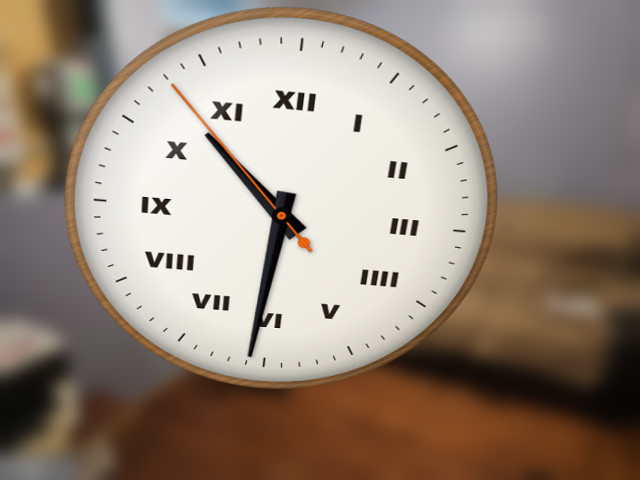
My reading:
10 h 30 min 53 s
